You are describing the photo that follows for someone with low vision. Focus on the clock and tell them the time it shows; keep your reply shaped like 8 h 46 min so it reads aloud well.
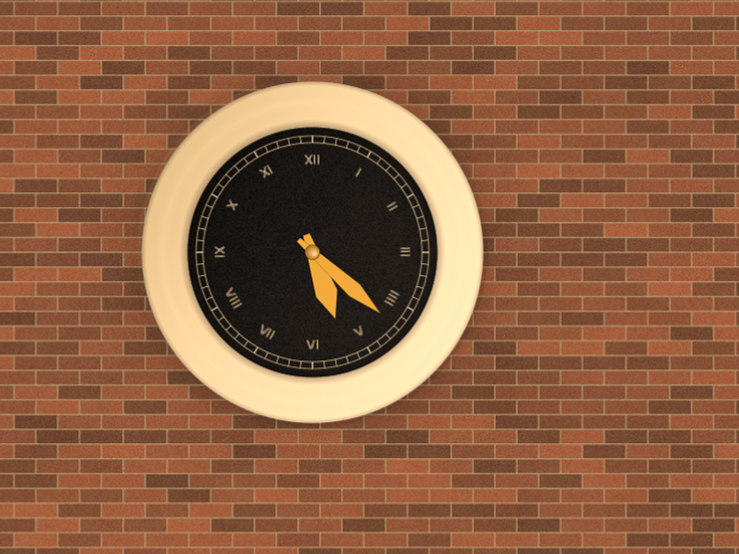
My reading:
5 h 22 min
